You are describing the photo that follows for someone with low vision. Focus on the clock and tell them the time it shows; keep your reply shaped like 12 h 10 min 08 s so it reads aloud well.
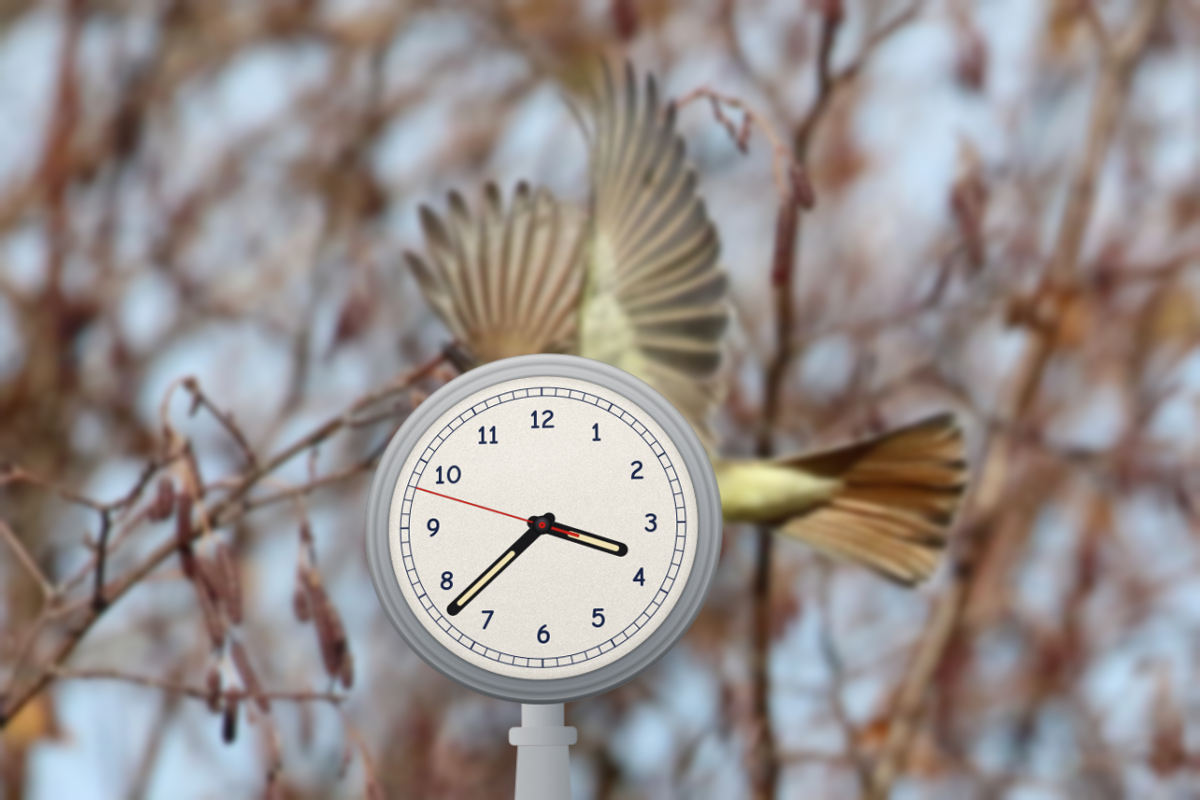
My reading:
3 h 37 min 48 s
